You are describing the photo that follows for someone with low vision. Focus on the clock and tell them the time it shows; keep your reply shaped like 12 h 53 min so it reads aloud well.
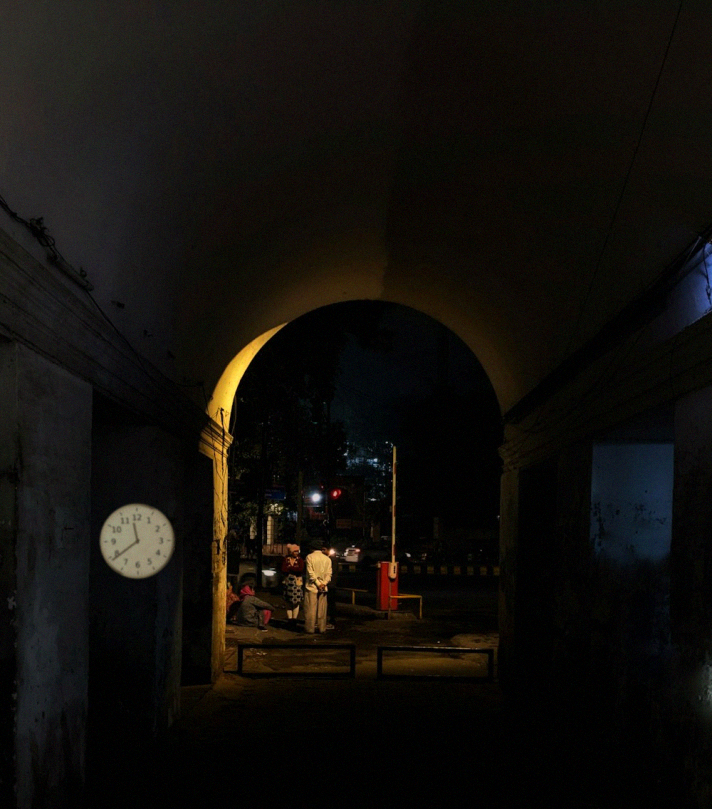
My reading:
11 h 39 min
